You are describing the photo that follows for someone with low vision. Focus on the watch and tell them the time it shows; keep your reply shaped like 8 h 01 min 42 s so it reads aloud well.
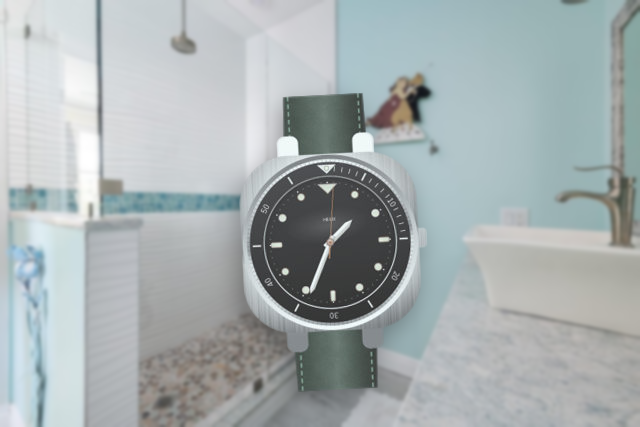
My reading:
1 h 34 min 01 s
